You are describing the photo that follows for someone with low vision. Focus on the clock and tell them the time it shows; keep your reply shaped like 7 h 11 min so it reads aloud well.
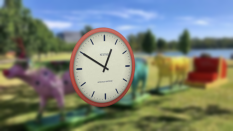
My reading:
12 h 50 min
